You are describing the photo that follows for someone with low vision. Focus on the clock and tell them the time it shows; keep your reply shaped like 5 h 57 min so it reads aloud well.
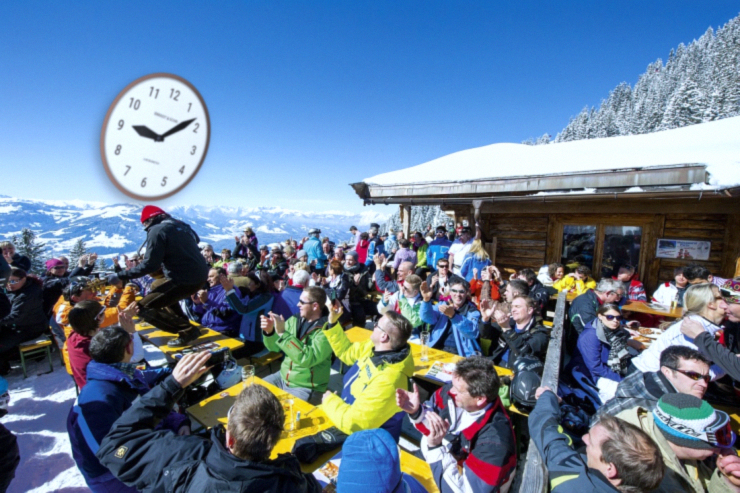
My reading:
9 h 08 min
